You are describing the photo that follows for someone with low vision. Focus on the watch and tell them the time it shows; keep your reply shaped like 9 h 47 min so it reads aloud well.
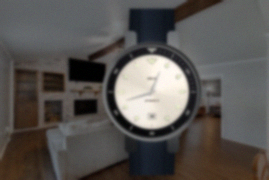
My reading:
12 h 42 min
